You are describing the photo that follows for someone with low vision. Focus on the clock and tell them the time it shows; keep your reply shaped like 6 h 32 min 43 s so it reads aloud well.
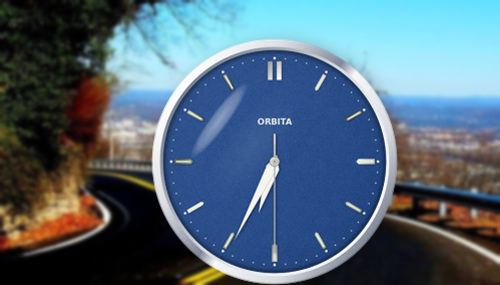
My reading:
6 h 34 min 30 s
